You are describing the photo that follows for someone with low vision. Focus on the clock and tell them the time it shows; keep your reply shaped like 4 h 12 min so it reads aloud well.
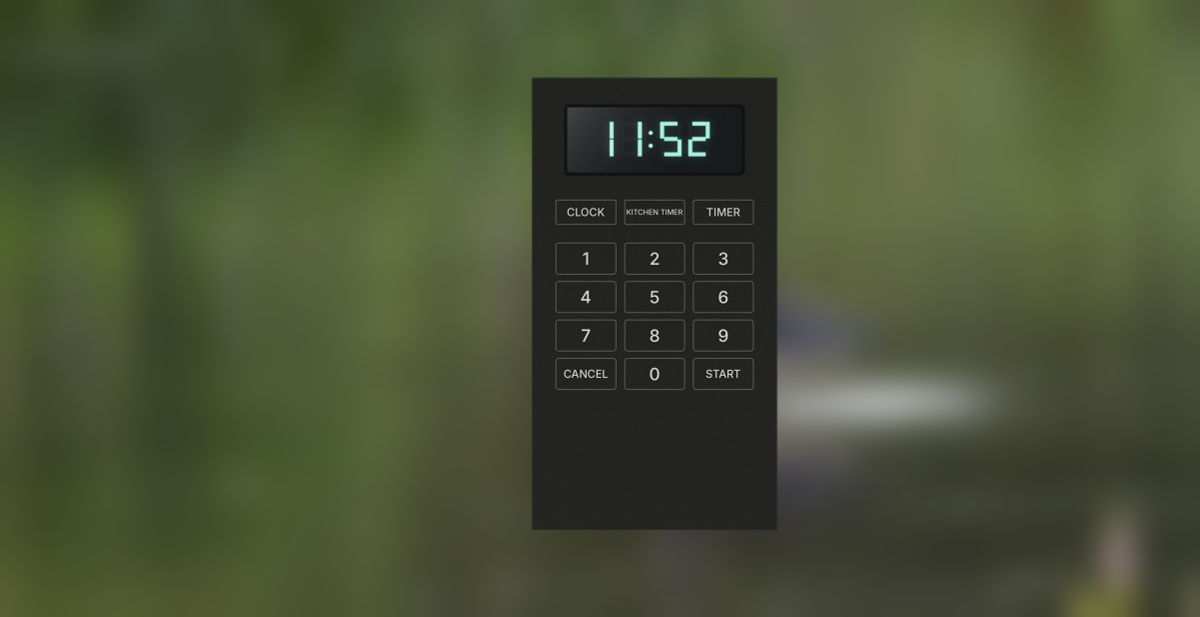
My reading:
11 h 52 min
